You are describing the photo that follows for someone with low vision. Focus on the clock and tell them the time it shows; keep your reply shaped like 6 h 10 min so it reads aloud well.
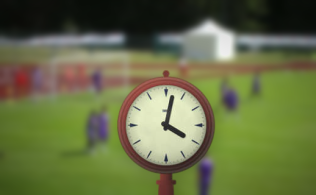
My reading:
4 h 02 min
